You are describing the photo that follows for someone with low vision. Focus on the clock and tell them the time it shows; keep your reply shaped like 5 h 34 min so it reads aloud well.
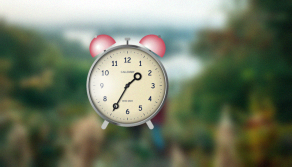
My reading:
1 h 35 min
